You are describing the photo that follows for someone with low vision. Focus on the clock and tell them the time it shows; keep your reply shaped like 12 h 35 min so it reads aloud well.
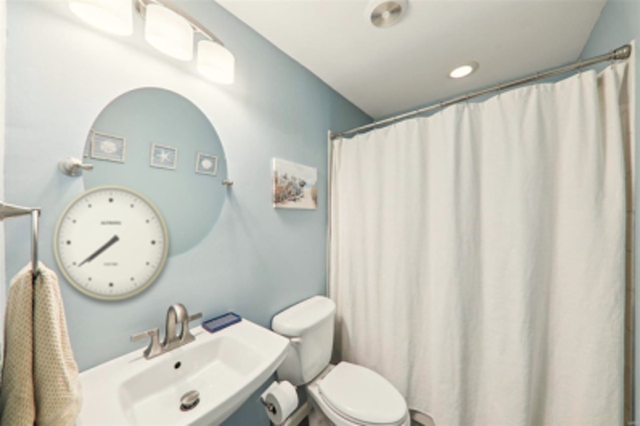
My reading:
7 h 39 min
